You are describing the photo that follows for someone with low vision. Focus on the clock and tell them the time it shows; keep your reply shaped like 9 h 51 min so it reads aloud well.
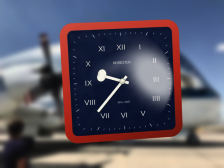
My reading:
9 h 37 min
